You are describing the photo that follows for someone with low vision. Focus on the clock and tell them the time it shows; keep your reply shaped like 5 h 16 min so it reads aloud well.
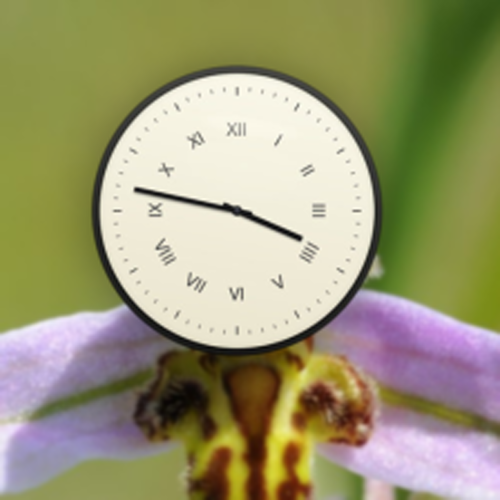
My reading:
3 h 47 min
